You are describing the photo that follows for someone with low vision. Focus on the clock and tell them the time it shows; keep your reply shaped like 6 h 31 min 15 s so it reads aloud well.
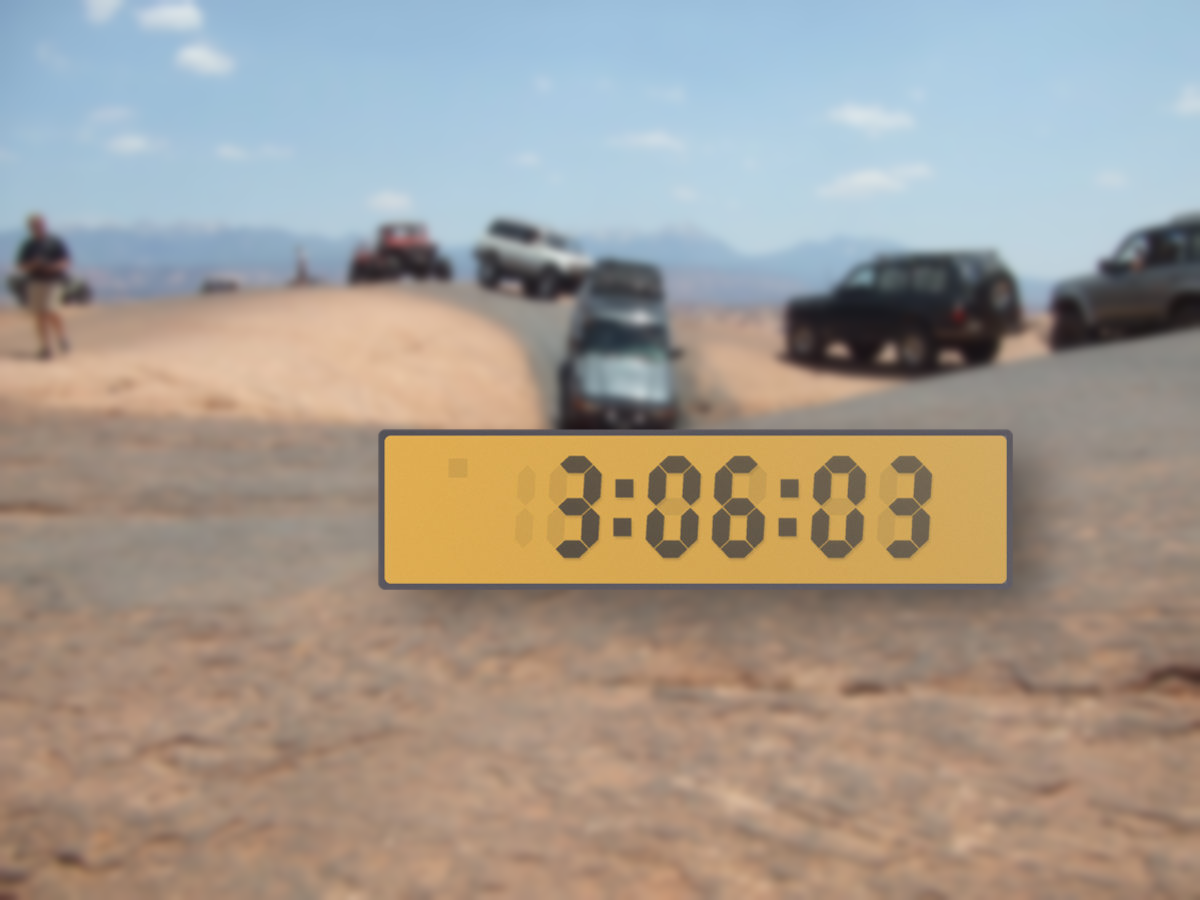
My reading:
3 h 06 min 03 s
